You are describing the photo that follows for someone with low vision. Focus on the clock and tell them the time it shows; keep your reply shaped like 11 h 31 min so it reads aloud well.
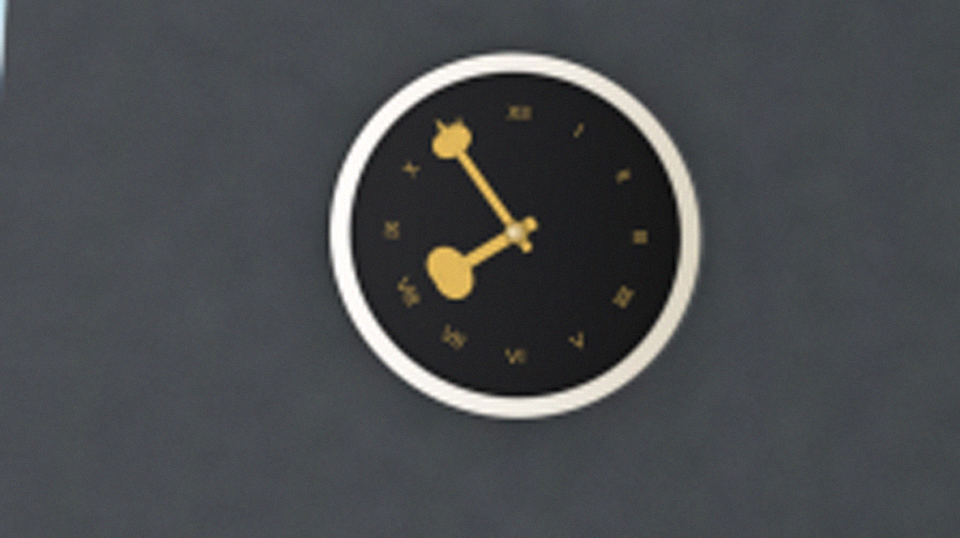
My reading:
7 h 54 min
